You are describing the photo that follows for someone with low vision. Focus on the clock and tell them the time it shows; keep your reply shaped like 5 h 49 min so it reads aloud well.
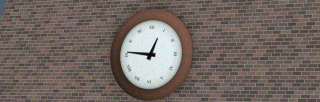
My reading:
12 h 46 min
